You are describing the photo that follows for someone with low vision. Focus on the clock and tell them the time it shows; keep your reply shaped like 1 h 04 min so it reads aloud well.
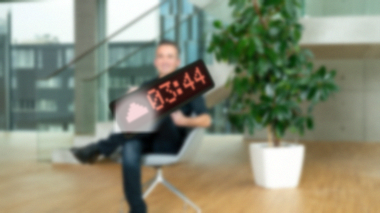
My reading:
3 h 44 min
